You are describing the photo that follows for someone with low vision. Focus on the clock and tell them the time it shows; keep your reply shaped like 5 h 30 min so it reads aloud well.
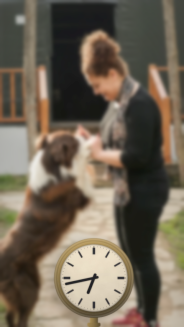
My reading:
6 h 43 min
